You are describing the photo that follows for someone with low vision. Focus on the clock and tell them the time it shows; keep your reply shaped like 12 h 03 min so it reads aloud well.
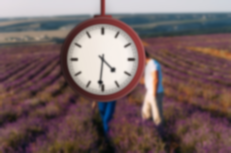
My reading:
4 h 31 min
